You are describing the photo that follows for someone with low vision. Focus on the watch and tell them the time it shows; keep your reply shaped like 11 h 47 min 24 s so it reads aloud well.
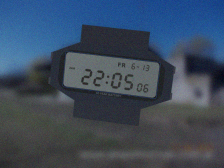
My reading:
22 h 05 min 06 s
